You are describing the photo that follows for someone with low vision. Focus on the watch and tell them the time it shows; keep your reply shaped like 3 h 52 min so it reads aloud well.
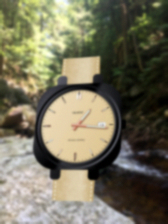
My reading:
1 h 16 min
